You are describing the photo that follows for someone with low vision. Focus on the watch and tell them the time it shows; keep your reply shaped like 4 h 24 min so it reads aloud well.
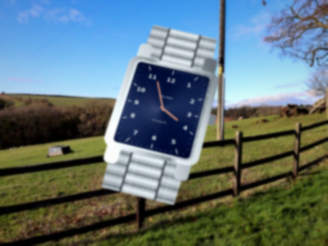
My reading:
3 h 56 min
